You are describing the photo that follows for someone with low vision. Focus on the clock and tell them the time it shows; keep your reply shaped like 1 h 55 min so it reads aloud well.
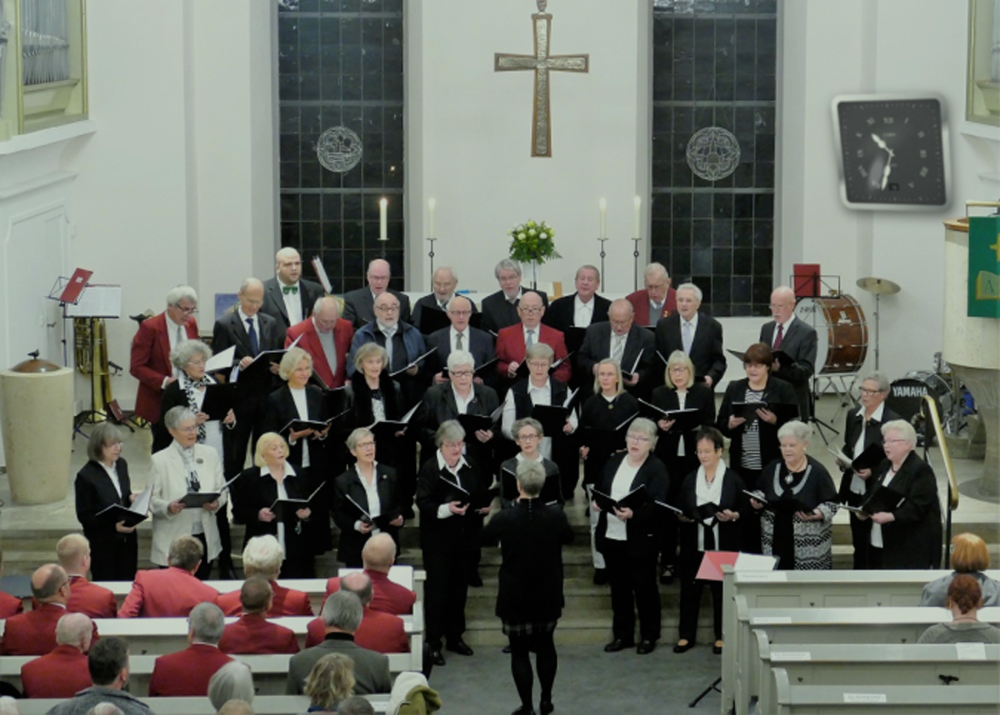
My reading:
10 h 33 min
